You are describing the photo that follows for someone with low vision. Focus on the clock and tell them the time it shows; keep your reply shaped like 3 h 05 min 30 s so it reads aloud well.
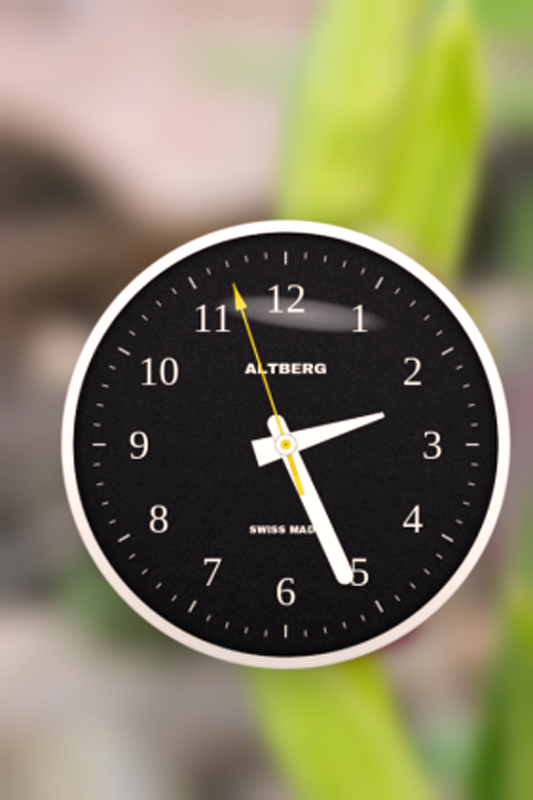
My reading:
2 h 25 min 57 s
